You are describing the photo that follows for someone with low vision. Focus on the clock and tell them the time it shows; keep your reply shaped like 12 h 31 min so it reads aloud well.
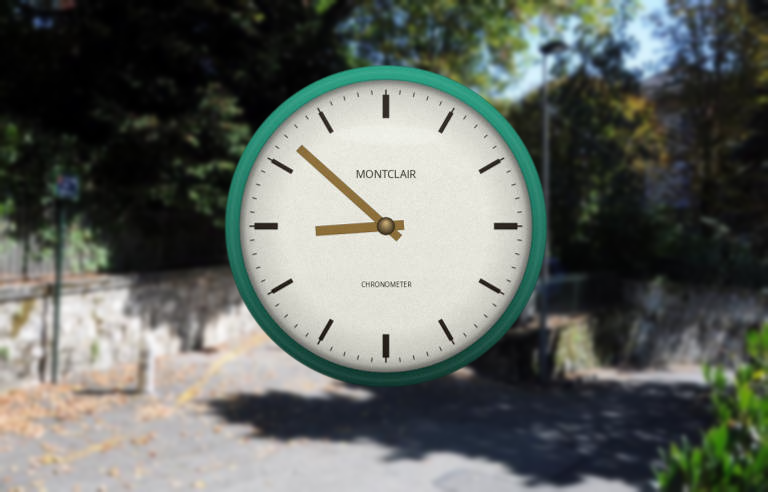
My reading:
8 h 52 min
